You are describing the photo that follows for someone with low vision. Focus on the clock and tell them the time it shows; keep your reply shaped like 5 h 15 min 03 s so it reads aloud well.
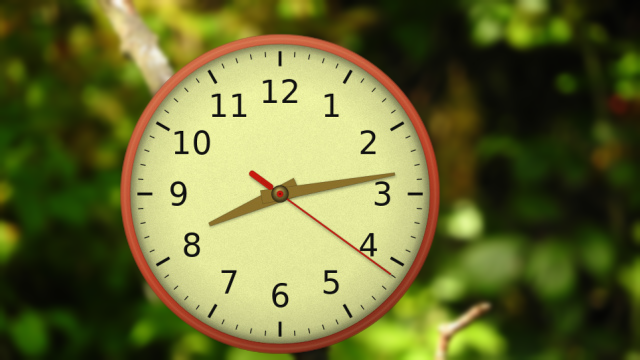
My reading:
8 h 13 min 21 s
